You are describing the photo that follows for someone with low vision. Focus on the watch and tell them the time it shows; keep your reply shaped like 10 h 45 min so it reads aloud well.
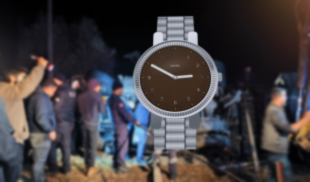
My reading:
2 h 50 min
